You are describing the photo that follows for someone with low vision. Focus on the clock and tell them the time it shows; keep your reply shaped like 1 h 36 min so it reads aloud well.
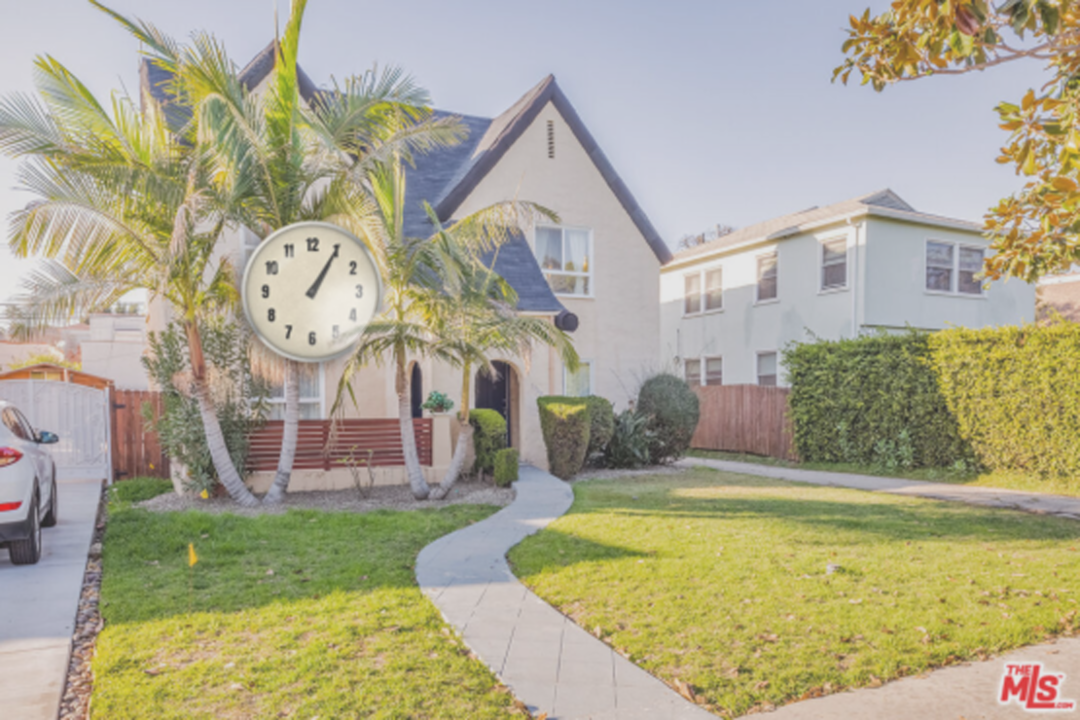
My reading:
1 h 05 min
